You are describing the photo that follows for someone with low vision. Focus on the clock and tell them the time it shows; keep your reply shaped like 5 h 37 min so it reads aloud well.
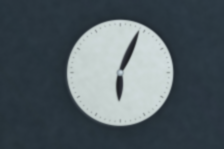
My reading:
6 h 04 min
